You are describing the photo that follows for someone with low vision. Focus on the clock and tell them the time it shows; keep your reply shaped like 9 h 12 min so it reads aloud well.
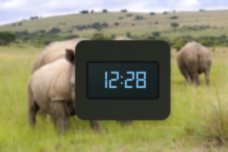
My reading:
12 h 28 min
